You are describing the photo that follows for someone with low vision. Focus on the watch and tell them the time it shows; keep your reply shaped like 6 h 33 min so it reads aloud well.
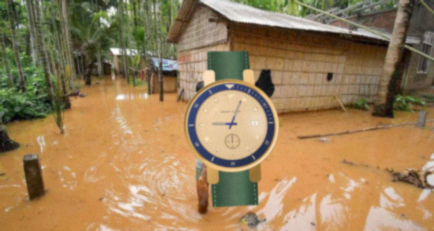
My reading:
9 h 04 min
